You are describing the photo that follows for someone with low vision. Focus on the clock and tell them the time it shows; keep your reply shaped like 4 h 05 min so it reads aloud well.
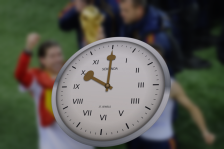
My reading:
10 h 00 min
